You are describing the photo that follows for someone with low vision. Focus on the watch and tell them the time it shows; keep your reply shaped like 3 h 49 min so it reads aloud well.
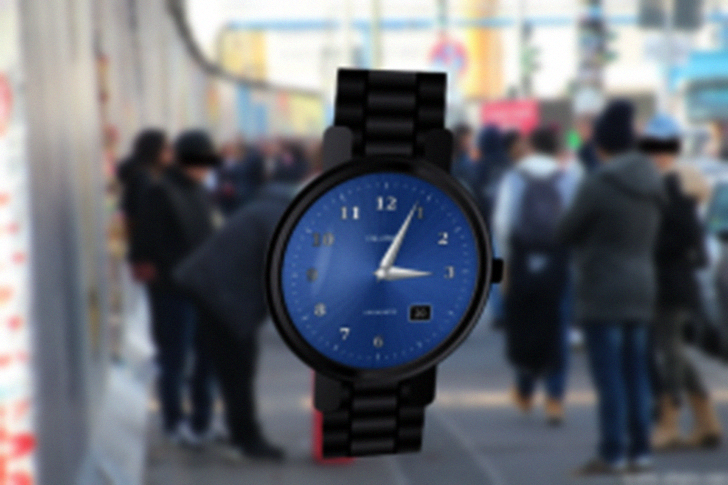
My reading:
3 h 04 min
